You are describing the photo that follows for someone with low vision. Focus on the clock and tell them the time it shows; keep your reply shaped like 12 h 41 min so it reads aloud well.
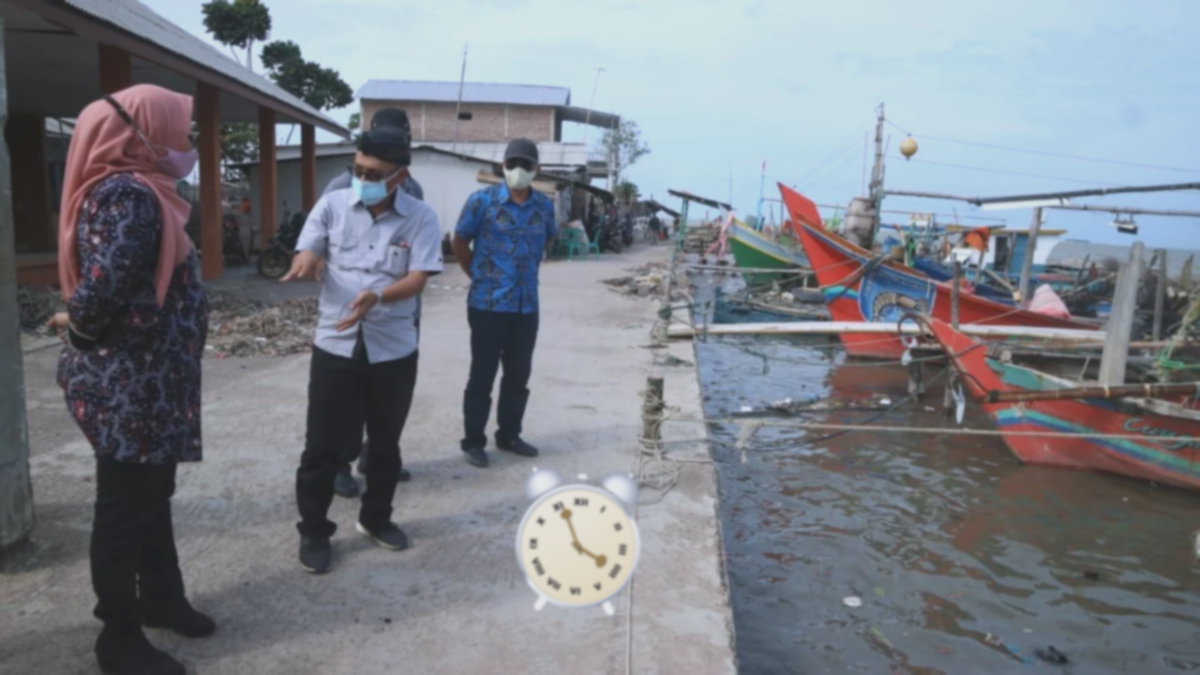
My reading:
3 h 56 min
